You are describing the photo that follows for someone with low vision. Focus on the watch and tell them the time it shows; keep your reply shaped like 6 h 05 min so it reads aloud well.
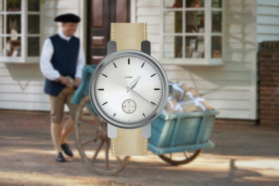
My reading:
1 h 21 min
